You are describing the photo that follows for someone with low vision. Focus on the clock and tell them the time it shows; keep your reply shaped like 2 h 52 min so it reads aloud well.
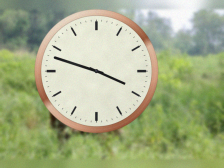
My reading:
3 h 48 min
